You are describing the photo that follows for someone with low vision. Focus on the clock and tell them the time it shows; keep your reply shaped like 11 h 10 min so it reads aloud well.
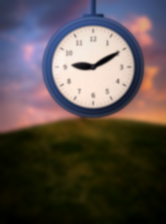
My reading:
9 h 10 min
